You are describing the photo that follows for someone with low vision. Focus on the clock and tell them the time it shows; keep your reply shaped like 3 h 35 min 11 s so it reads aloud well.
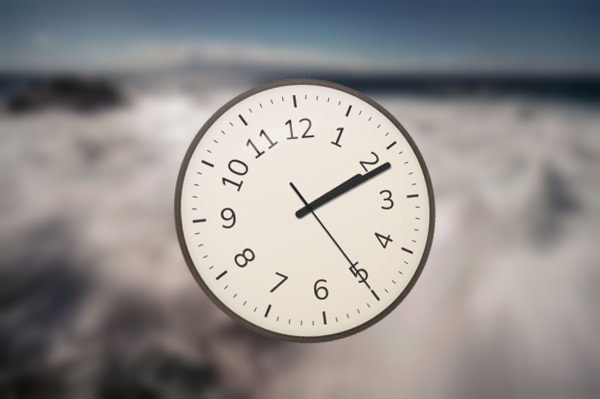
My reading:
2 h 11 min 25 s
